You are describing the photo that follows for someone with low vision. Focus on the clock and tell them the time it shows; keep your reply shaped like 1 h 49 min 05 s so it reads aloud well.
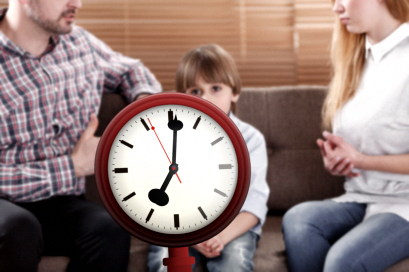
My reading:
7 h 00 min 56 s
